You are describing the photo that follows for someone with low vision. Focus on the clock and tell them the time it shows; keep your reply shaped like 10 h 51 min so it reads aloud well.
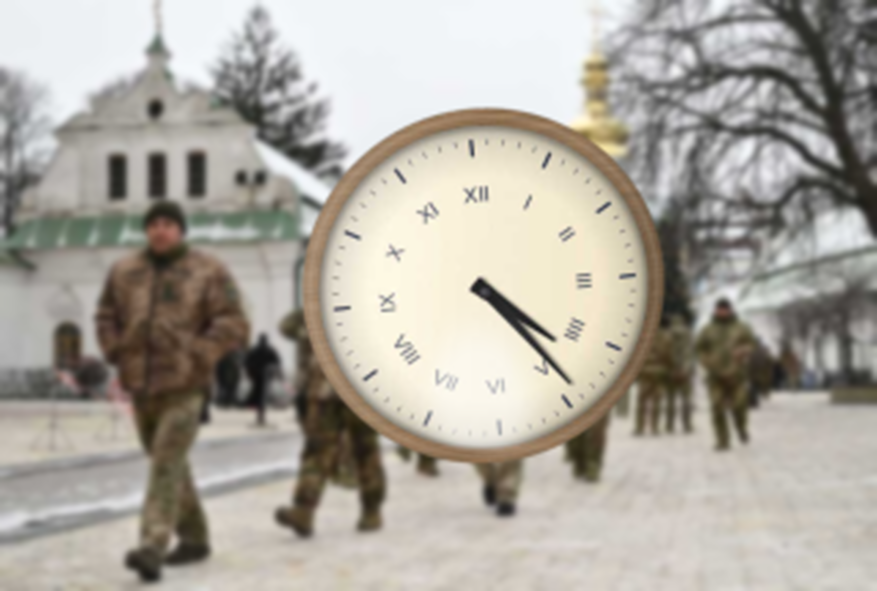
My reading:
4 h 24 min
